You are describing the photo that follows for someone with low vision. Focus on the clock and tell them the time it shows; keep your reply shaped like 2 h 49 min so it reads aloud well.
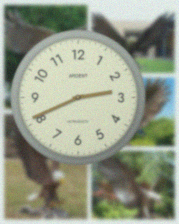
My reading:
2 h 41 min
